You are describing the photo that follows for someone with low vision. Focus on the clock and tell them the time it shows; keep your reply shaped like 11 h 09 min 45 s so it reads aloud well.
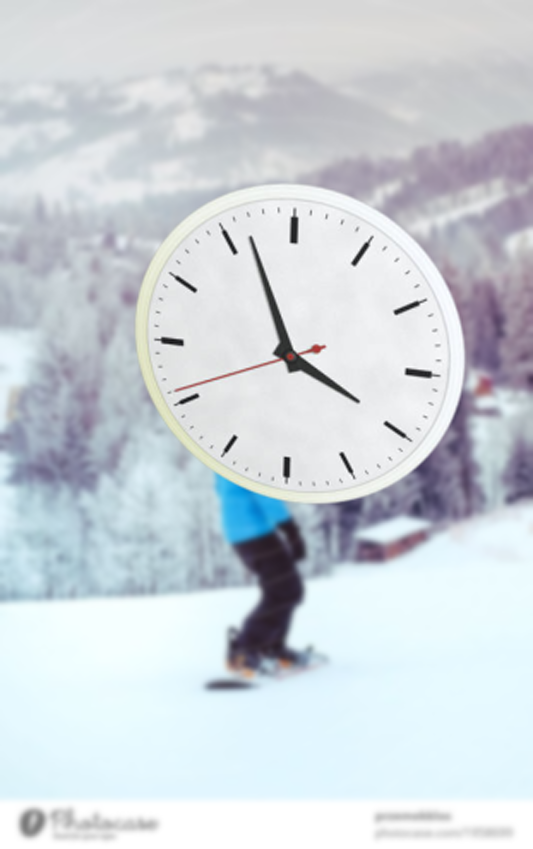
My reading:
3 h 56 min 41 s
